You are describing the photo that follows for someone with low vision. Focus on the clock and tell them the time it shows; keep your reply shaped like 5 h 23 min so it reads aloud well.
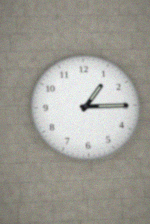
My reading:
1 h 15 min
